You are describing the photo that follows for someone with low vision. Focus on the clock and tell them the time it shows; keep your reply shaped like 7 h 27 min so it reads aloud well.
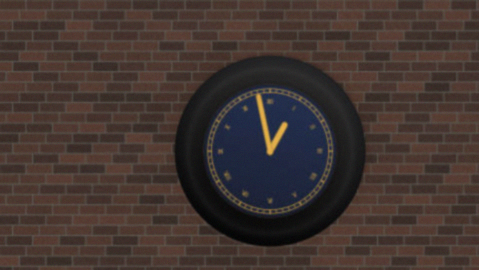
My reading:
12 h 58 min
